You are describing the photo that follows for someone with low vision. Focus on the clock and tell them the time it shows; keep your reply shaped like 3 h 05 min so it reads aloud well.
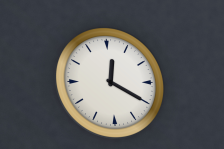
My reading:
12 h 20 min
